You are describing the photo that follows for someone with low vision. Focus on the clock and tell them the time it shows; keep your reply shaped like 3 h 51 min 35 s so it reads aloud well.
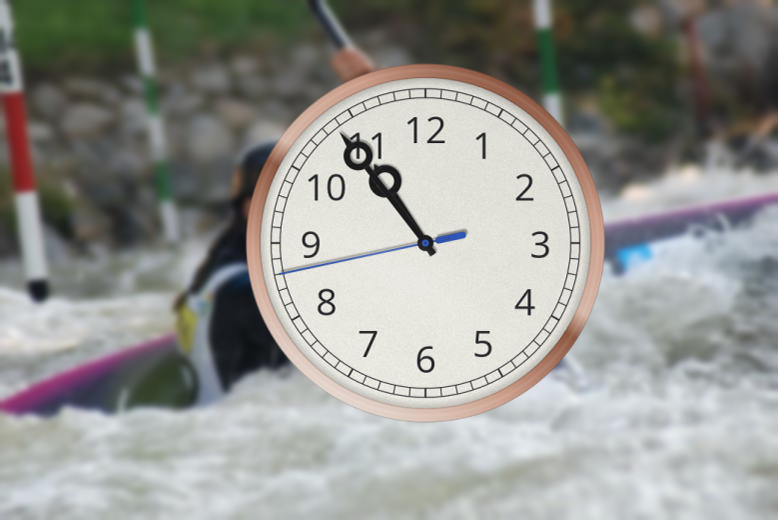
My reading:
10 h 53 min 43 s
